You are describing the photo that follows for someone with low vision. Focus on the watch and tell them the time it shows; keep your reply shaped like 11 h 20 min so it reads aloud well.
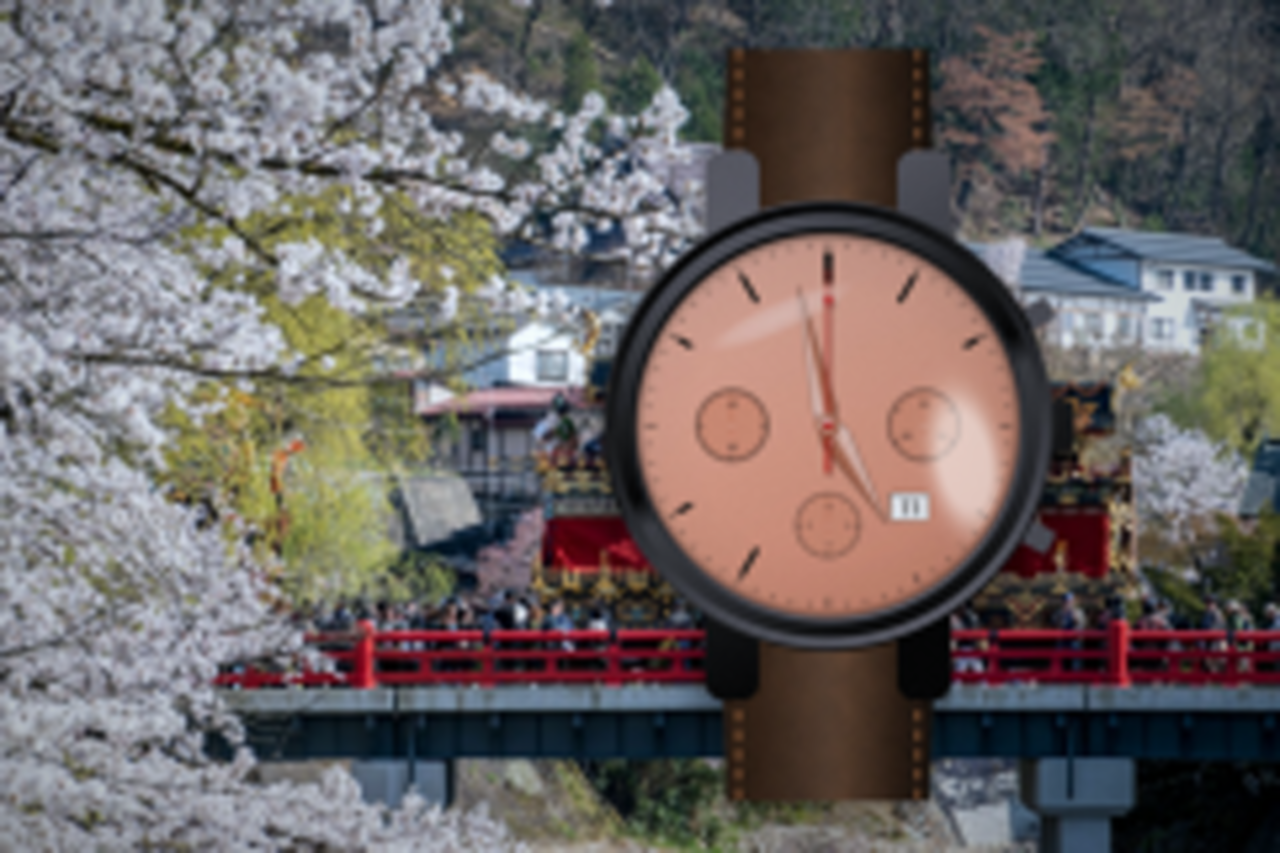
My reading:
4 h 58 min
